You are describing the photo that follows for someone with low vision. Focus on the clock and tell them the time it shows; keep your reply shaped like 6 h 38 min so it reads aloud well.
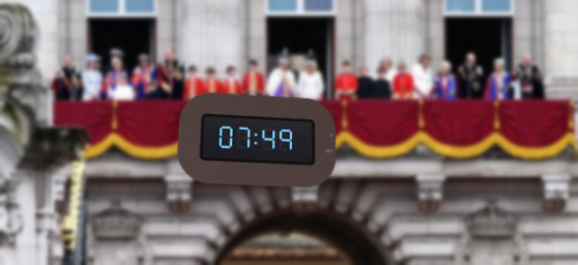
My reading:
7 h 49 min
